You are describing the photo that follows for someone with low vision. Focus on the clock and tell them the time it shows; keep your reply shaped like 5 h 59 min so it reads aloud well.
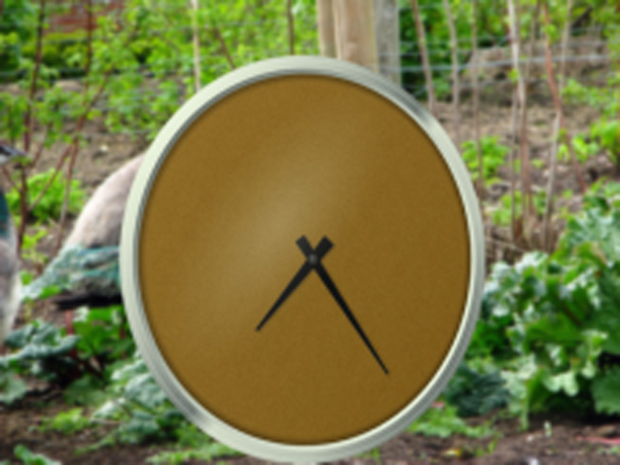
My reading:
7 h 24 min
